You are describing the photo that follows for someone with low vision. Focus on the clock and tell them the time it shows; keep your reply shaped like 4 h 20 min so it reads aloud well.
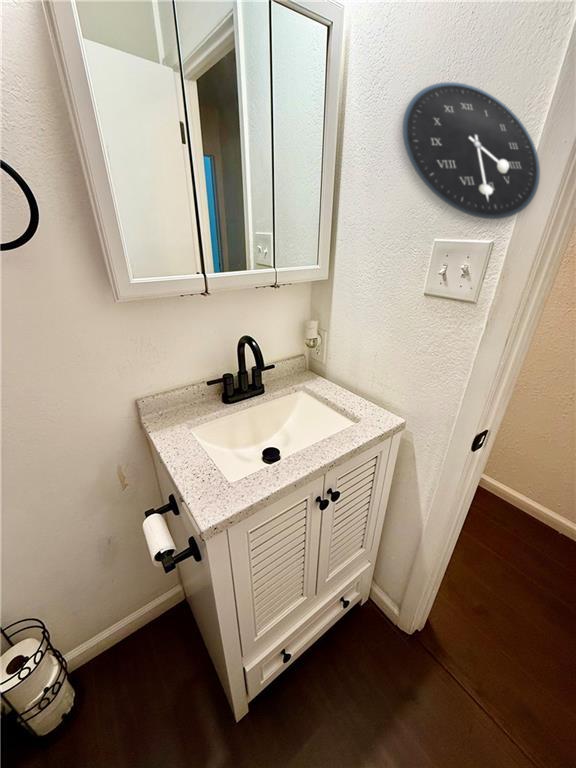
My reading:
4 h 31 min
